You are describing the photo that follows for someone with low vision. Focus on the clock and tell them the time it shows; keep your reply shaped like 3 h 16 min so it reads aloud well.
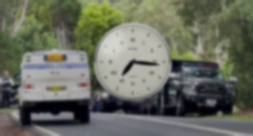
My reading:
7 h 16 min
